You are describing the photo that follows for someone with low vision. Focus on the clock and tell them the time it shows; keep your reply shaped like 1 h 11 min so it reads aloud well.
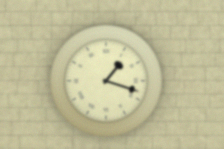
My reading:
1 h 18 min
